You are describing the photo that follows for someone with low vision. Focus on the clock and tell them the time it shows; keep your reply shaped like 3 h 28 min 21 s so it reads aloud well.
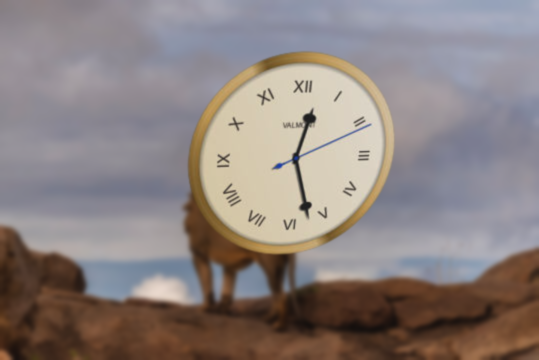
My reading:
12 h 27 min 11 s
